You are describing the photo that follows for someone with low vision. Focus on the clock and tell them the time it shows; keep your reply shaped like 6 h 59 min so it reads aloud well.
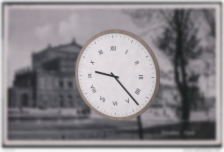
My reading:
9 h 23 min
